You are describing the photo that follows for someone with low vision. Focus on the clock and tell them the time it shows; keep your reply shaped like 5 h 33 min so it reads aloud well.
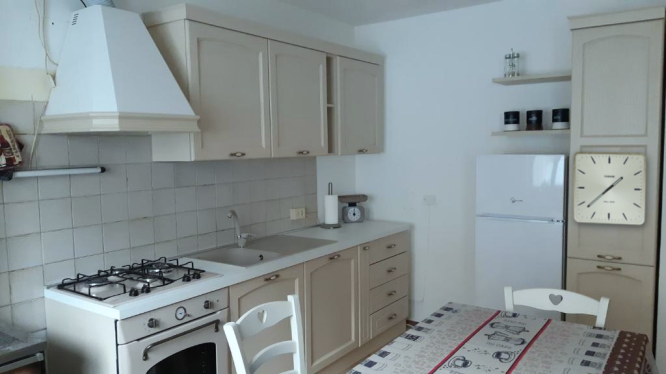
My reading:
1 h 38 min
